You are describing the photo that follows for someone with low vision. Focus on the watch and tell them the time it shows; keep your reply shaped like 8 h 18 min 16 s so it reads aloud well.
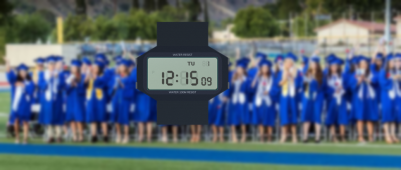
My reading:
12 h 15 min 09 s
